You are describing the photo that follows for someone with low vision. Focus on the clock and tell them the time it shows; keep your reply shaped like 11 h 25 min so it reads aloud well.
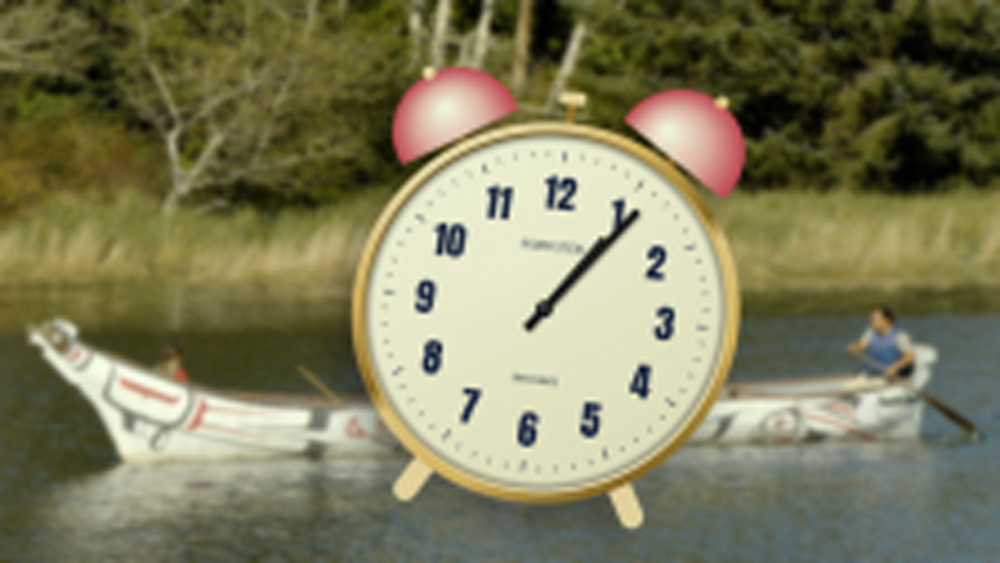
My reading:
1 h 06 min
